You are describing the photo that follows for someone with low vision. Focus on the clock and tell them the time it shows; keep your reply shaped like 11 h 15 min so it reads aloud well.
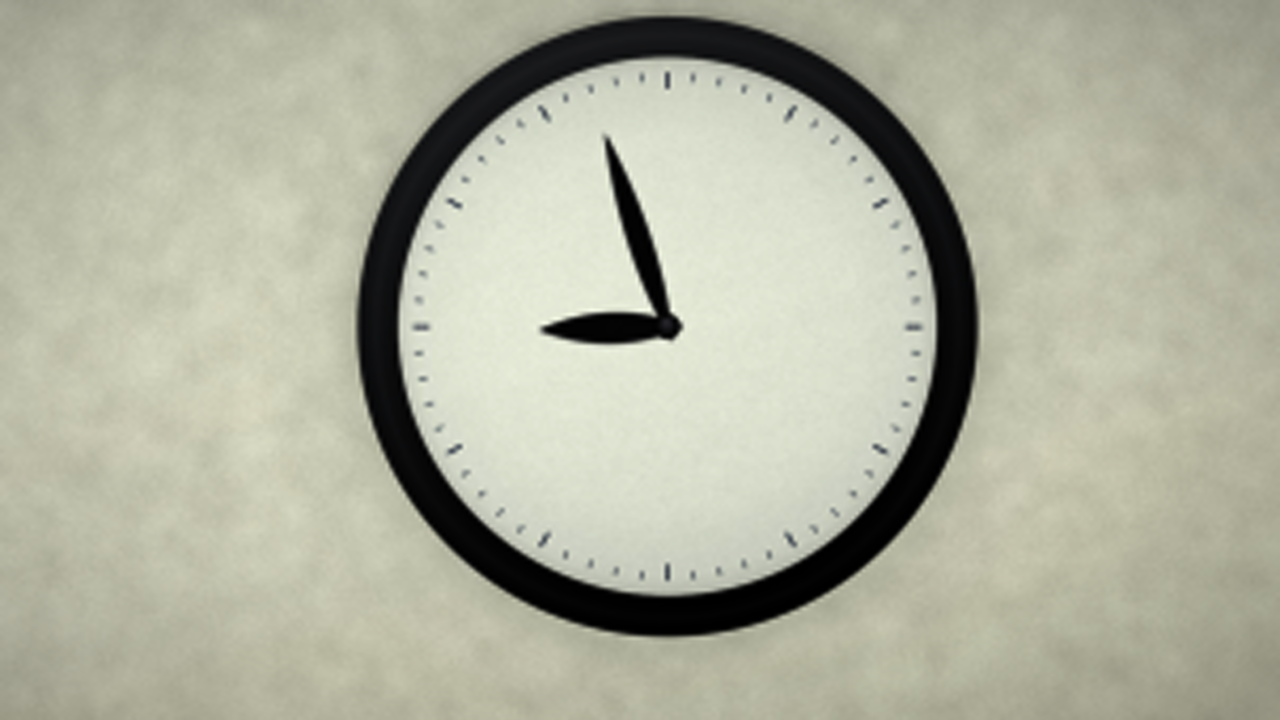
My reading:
8 h 57 min
